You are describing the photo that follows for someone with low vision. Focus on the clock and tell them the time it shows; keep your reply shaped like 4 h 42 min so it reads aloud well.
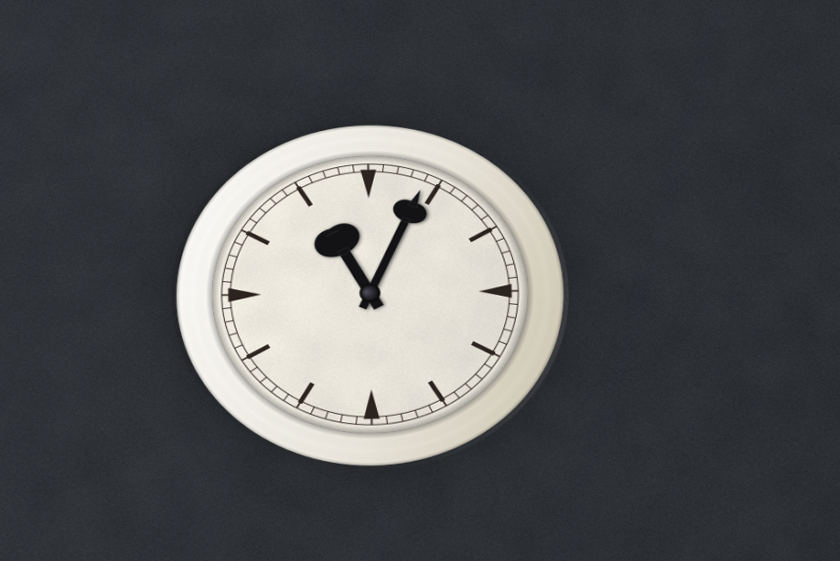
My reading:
11 h 04 min
